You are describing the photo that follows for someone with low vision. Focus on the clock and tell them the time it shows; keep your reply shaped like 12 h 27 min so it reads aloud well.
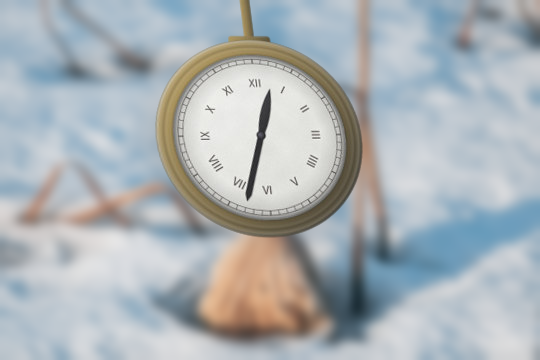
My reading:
12 h 33 min
